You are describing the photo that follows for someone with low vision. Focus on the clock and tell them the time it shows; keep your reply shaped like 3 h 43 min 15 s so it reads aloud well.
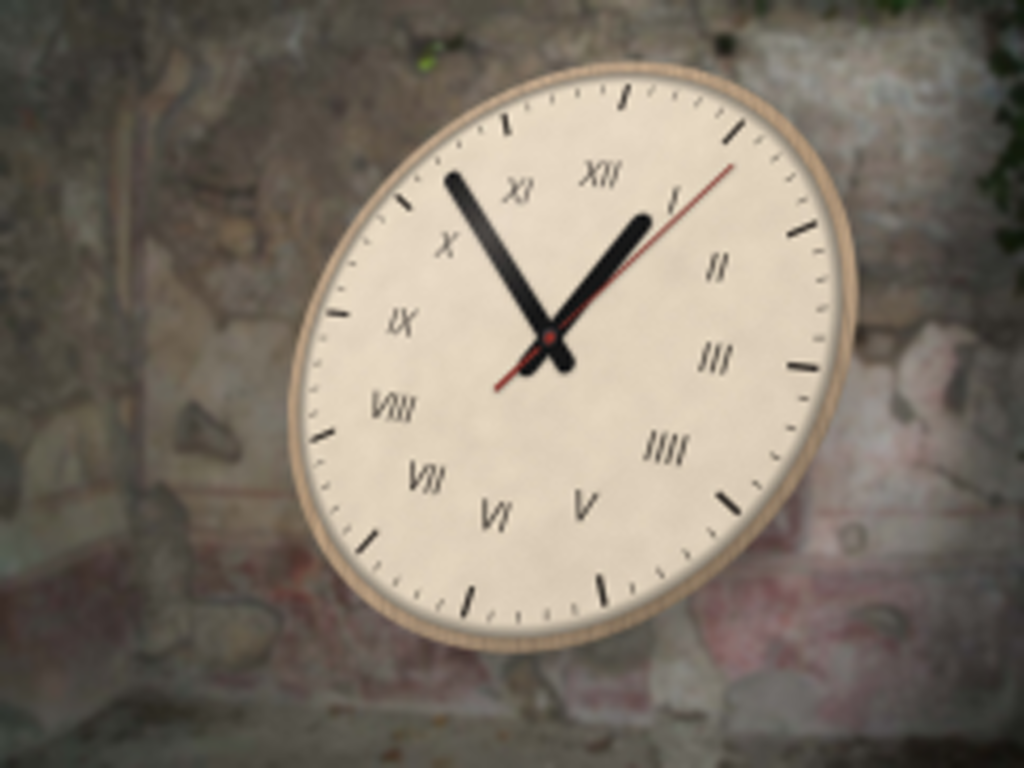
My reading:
12 h 52 min 06 s
